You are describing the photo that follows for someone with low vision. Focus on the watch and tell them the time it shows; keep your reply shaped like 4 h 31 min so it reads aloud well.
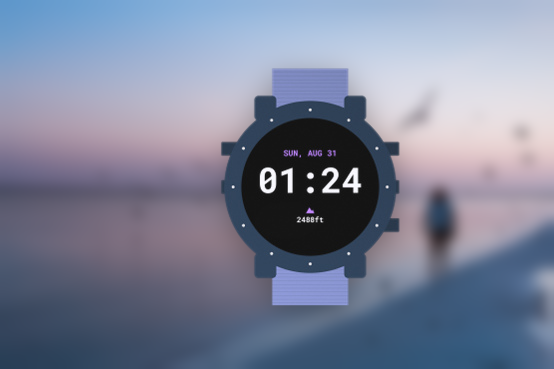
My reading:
1 h 24 min
